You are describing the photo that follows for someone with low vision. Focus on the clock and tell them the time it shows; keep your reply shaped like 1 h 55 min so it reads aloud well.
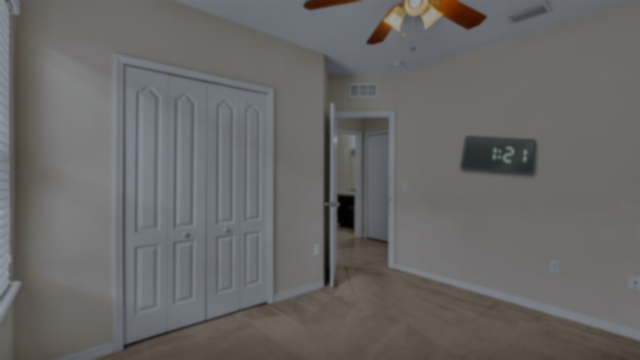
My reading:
1 h 21 min
